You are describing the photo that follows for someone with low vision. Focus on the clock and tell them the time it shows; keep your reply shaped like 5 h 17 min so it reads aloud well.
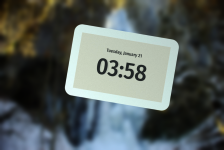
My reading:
3 h 58 min
